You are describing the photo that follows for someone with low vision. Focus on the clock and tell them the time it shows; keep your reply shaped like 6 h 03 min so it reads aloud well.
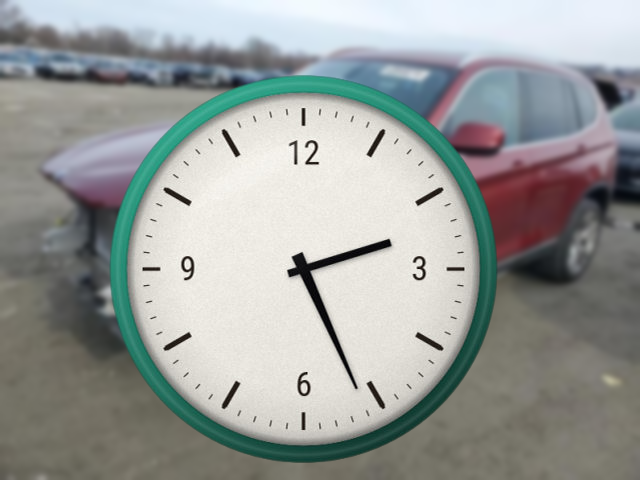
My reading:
2 h 26 min
